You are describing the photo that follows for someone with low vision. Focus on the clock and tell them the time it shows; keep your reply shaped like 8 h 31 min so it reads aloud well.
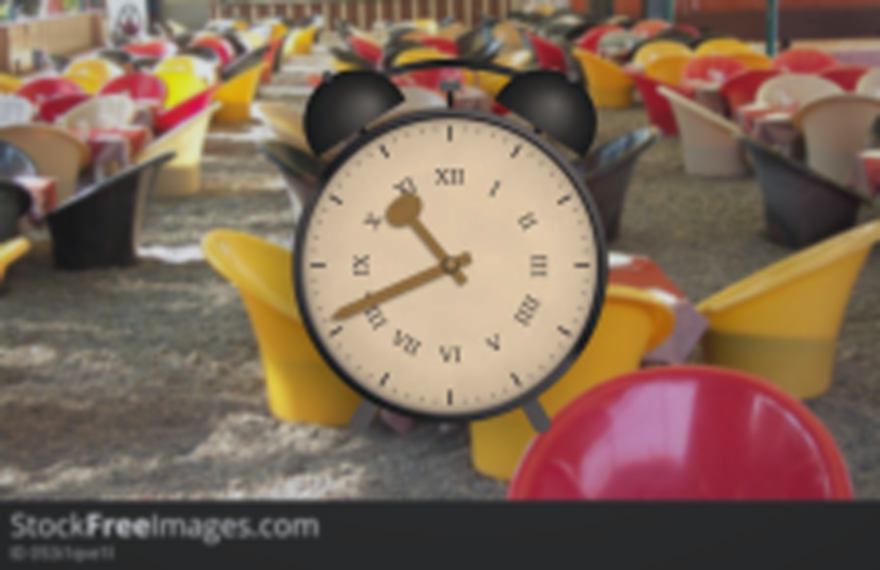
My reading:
10 h 41 min
